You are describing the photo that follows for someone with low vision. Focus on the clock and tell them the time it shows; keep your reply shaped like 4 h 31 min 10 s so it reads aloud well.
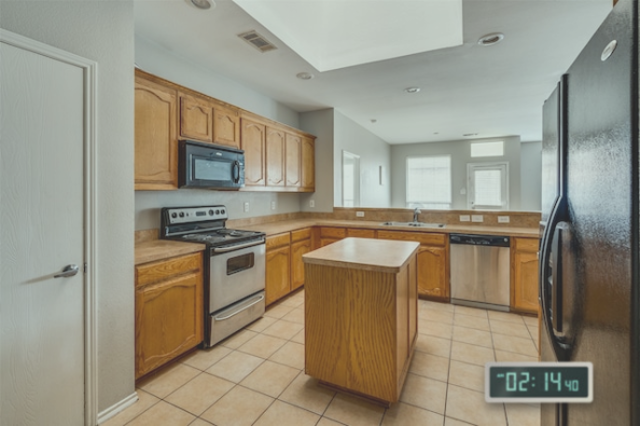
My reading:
2 h 14 min 40 s
